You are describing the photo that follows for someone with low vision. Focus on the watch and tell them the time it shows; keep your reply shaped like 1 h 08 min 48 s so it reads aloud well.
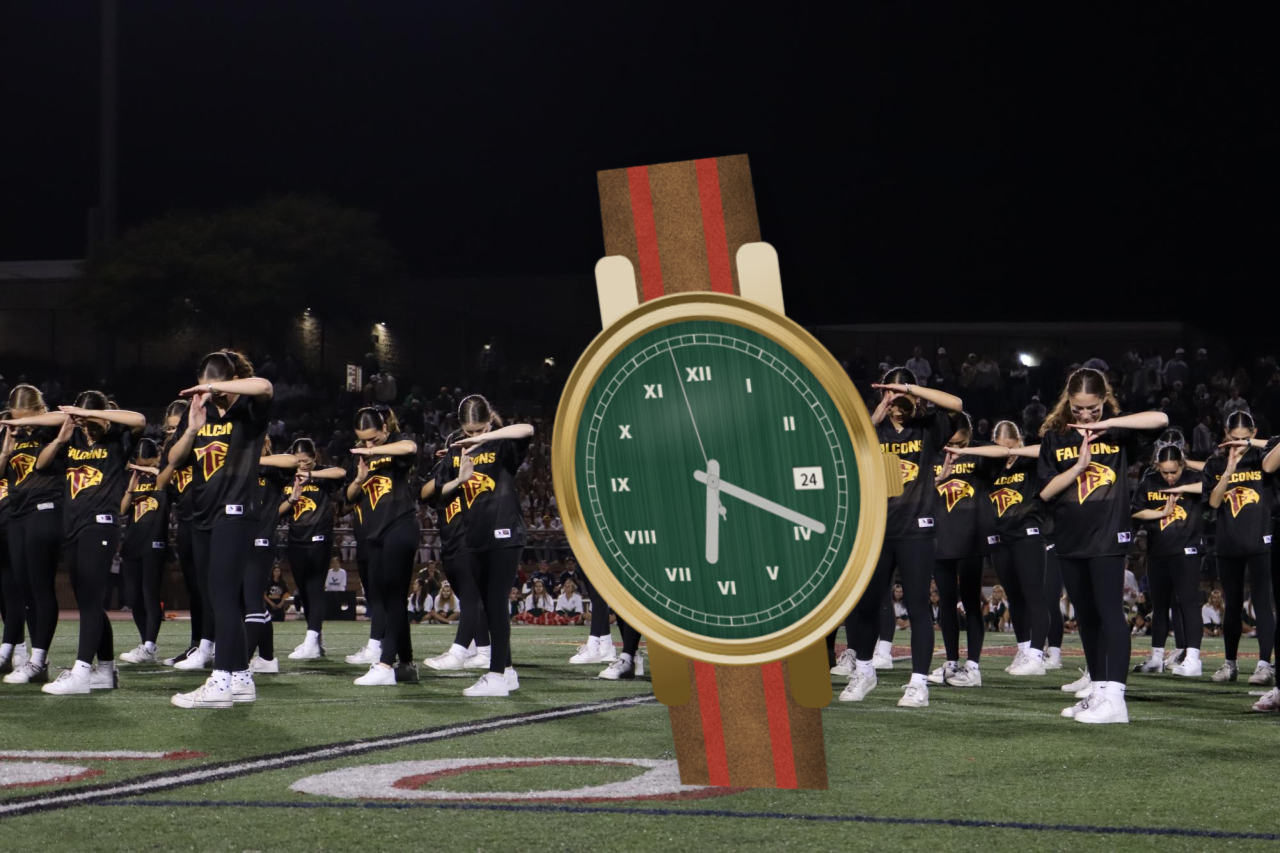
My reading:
6 h 18 min 58 s
